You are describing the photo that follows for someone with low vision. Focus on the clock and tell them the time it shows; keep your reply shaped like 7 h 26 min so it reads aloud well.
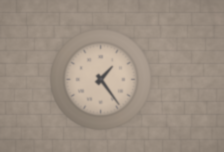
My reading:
1 h 24 min
